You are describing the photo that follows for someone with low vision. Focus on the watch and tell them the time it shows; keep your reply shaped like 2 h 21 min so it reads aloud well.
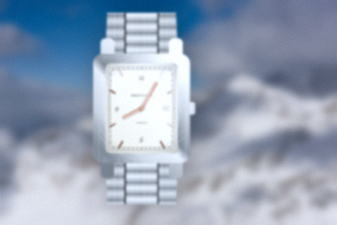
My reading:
8 h 05 min
